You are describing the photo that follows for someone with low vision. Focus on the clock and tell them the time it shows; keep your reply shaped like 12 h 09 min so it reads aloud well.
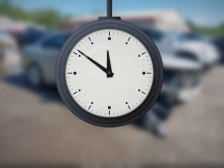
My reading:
11 h 51 min
